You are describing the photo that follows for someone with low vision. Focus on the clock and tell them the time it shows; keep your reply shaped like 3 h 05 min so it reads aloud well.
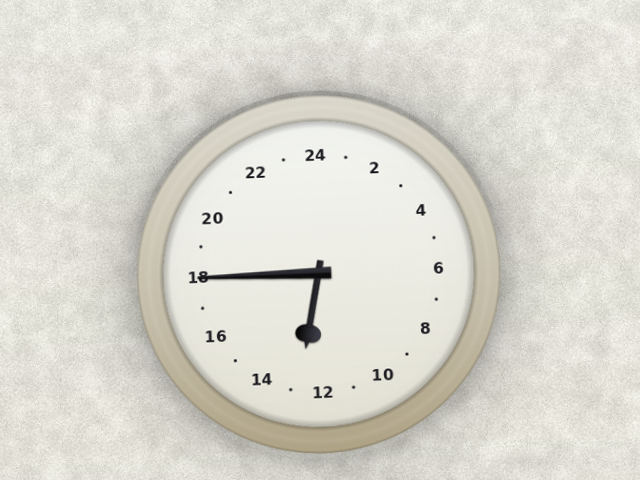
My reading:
12 h 45 min
